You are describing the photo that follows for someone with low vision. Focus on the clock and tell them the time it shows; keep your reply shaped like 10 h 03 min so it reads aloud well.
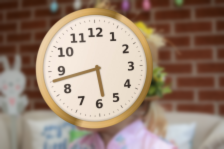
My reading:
5 h 43 min
